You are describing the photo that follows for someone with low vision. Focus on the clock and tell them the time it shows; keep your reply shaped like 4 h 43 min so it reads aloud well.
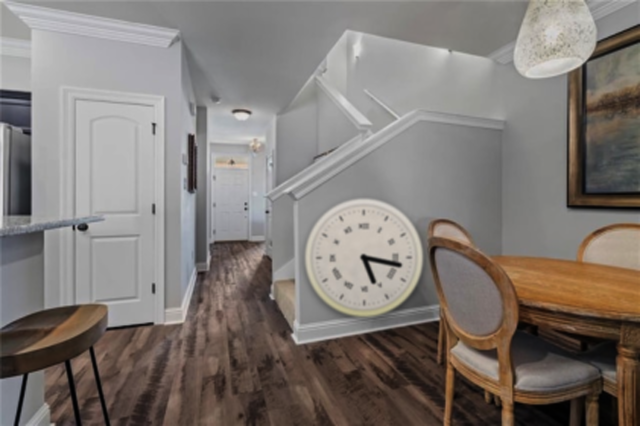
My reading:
5 h 17 min
